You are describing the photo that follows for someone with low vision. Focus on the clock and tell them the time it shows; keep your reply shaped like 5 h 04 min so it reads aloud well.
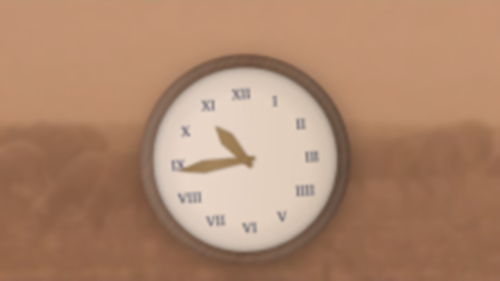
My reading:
10 h 44 min
